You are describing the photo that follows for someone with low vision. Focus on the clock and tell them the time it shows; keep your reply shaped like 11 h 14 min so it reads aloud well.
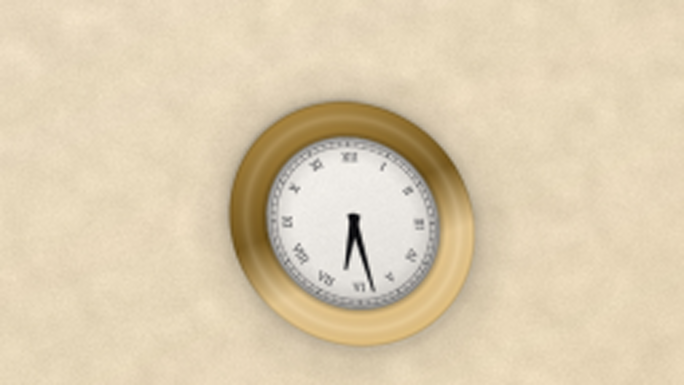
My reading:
6 h 28 min
